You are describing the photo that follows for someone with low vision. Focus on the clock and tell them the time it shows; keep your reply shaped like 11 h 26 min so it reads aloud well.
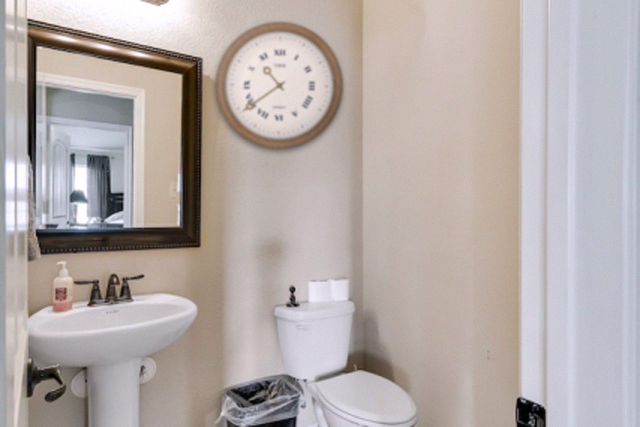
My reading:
10 h 39 min
